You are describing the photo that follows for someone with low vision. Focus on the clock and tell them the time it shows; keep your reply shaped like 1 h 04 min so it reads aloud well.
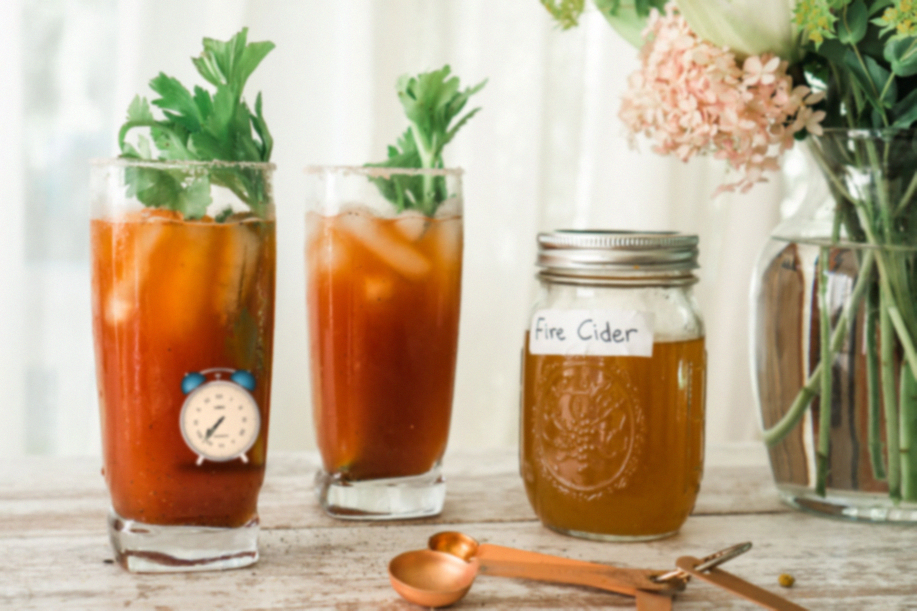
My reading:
7 h 37 min
